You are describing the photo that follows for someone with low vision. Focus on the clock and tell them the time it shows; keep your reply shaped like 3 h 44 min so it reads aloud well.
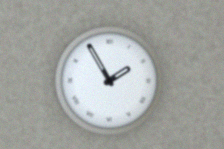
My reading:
1 h 55 min
